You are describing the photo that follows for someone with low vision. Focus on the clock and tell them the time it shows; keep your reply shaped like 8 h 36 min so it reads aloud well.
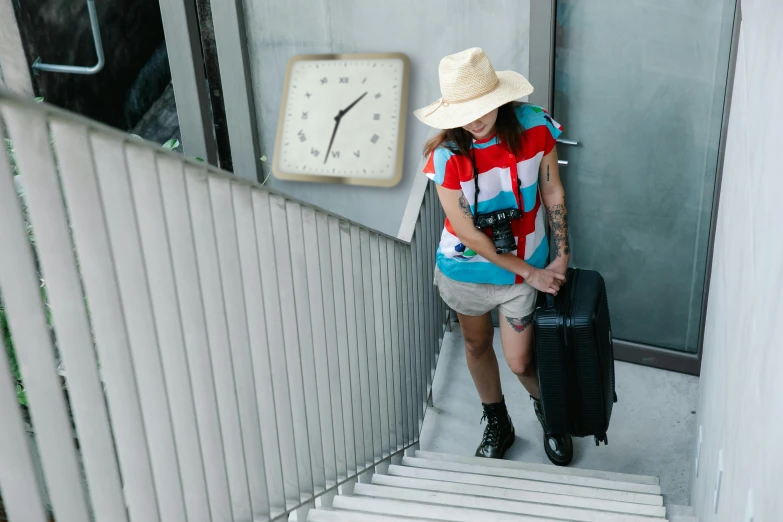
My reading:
1 h 32 min
